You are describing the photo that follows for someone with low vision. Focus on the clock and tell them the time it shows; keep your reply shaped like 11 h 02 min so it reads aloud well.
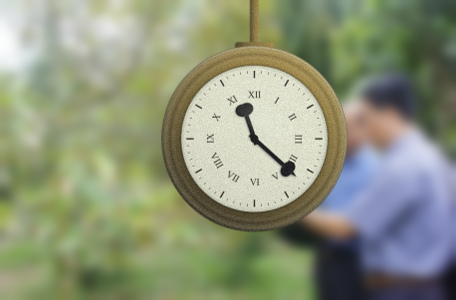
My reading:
11 h 22 min
